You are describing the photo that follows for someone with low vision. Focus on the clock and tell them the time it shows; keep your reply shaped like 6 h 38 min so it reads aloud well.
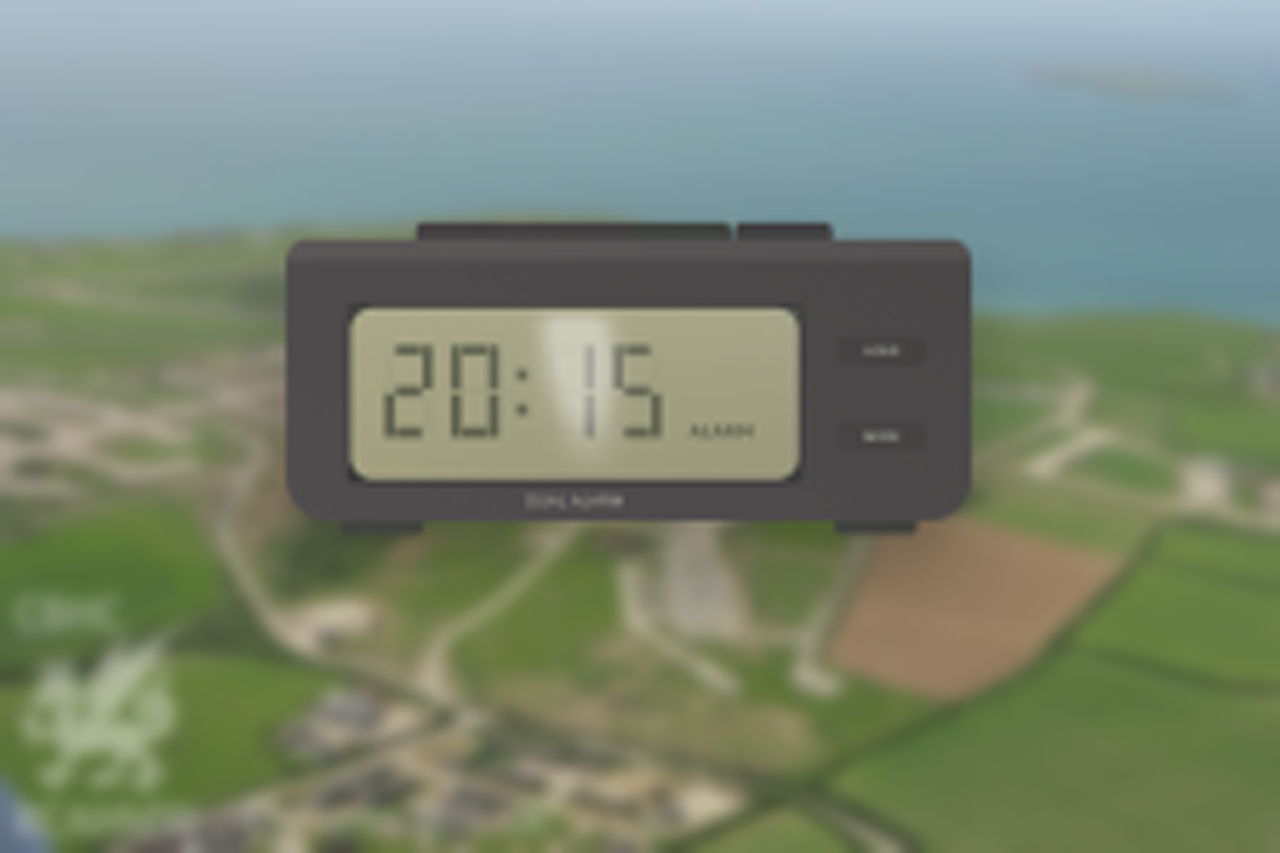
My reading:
20 h 15 min
